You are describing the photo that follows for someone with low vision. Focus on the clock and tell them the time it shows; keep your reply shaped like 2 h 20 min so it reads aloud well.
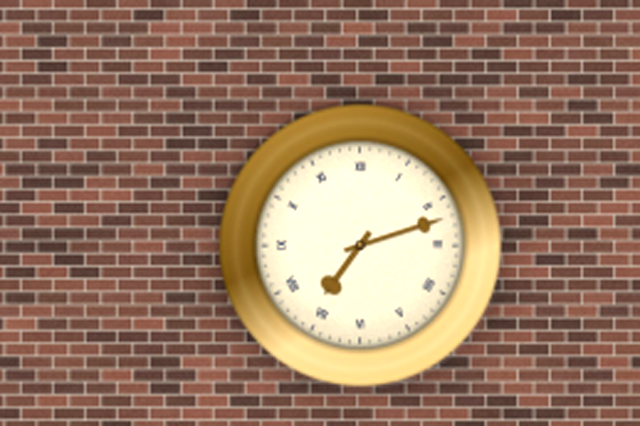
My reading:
7 h 12 min
